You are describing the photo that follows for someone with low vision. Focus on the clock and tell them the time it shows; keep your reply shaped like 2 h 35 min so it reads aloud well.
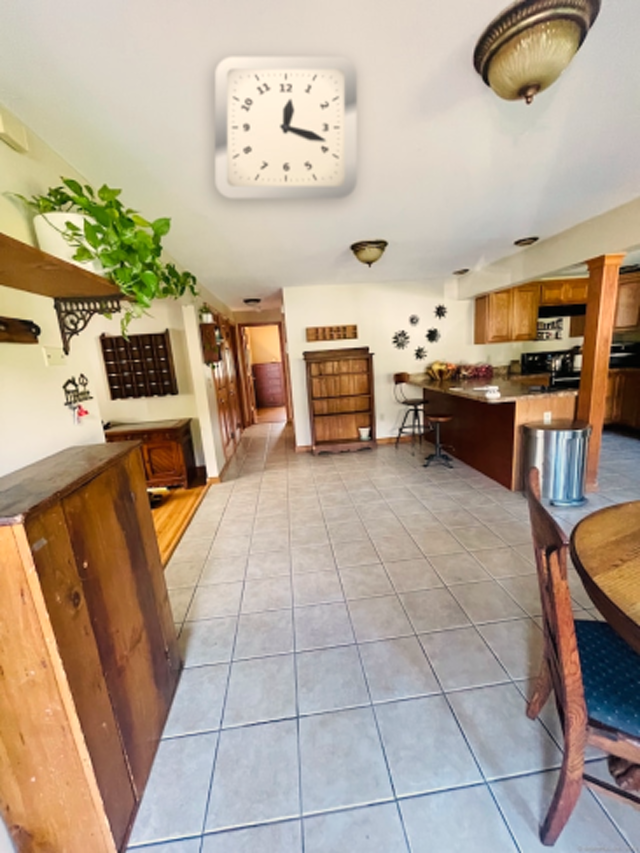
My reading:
12 h 18 min
